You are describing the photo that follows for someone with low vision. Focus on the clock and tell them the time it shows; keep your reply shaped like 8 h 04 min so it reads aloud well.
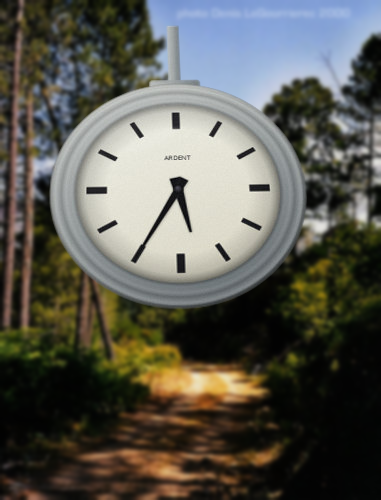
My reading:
5 h 35 min
